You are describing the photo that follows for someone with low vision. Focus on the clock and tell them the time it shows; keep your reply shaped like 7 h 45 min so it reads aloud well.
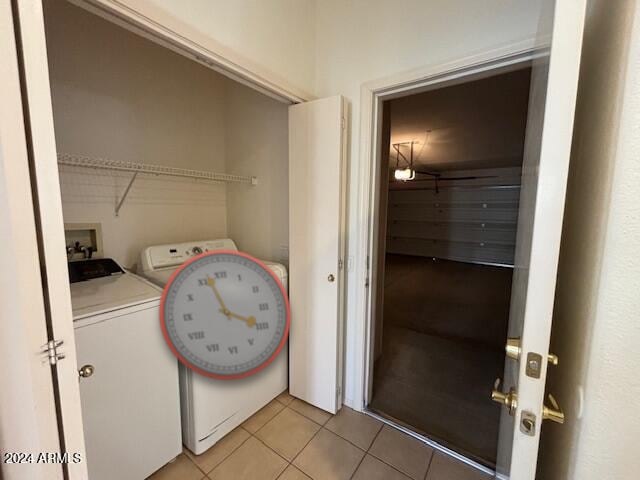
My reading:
3 h 57 min
